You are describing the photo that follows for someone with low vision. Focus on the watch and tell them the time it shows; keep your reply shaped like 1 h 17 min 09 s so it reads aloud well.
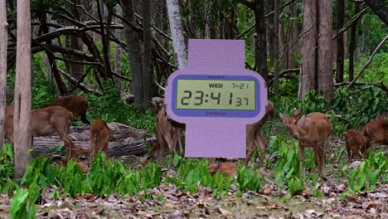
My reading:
23 h 41 min 37 s
